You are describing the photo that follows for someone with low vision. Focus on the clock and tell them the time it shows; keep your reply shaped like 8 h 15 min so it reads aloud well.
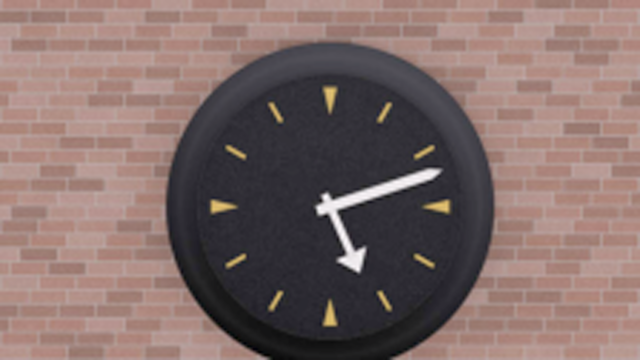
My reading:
5 h 12 min
